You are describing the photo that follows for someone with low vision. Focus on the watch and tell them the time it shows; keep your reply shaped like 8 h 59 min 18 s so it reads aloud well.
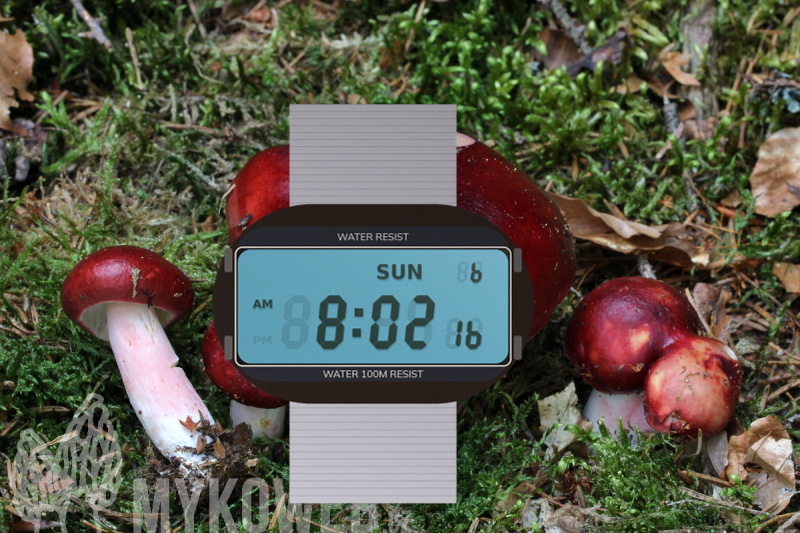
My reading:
8 h 02 min 16 s
